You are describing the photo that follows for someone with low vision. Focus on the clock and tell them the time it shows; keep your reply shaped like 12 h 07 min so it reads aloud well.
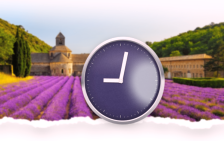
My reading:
9 h 02 min
